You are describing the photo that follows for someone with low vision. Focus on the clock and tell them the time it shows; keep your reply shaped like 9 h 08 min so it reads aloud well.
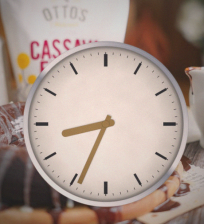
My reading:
8 h 34 min
